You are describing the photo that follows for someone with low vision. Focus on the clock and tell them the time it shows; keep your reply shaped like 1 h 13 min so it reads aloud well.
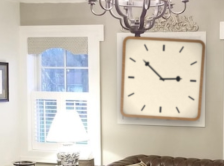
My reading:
2 h 52 min
